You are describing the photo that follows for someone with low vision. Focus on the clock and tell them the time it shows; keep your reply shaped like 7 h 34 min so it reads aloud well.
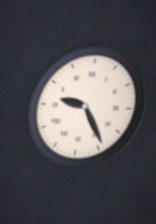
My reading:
9 h 24 min
